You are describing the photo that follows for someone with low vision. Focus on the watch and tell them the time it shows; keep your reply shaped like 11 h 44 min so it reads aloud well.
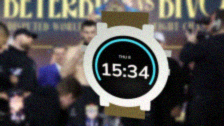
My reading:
15 h 34 min
